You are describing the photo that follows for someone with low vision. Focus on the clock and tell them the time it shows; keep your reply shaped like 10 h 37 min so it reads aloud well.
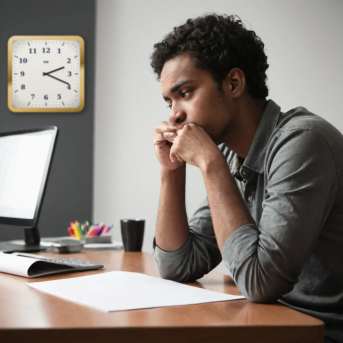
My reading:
2 h 19 min
